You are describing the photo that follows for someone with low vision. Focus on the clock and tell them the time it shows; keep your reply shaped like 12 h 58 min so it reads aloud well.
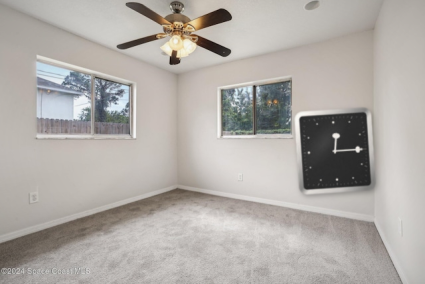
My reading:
12 h 15 min
